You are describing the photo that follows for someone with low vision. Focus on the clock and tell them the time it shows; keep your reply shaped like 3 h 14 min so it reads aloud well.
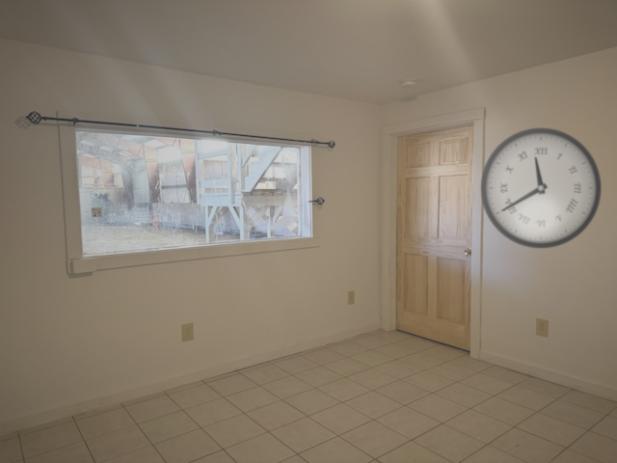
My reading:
11 h 40 min
